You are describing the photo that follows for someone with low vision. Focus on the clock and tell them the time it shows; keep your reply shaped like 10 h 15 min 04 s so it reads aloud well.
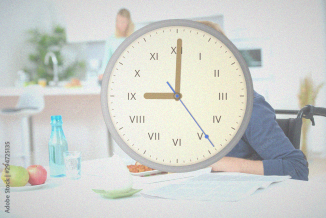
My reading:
9 h 00 min 24 s
